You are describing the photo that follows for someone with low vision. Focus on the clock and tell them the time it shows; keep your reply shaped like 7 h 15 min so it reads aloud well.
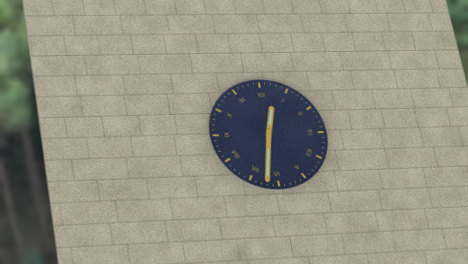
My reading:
12 h 32 min
